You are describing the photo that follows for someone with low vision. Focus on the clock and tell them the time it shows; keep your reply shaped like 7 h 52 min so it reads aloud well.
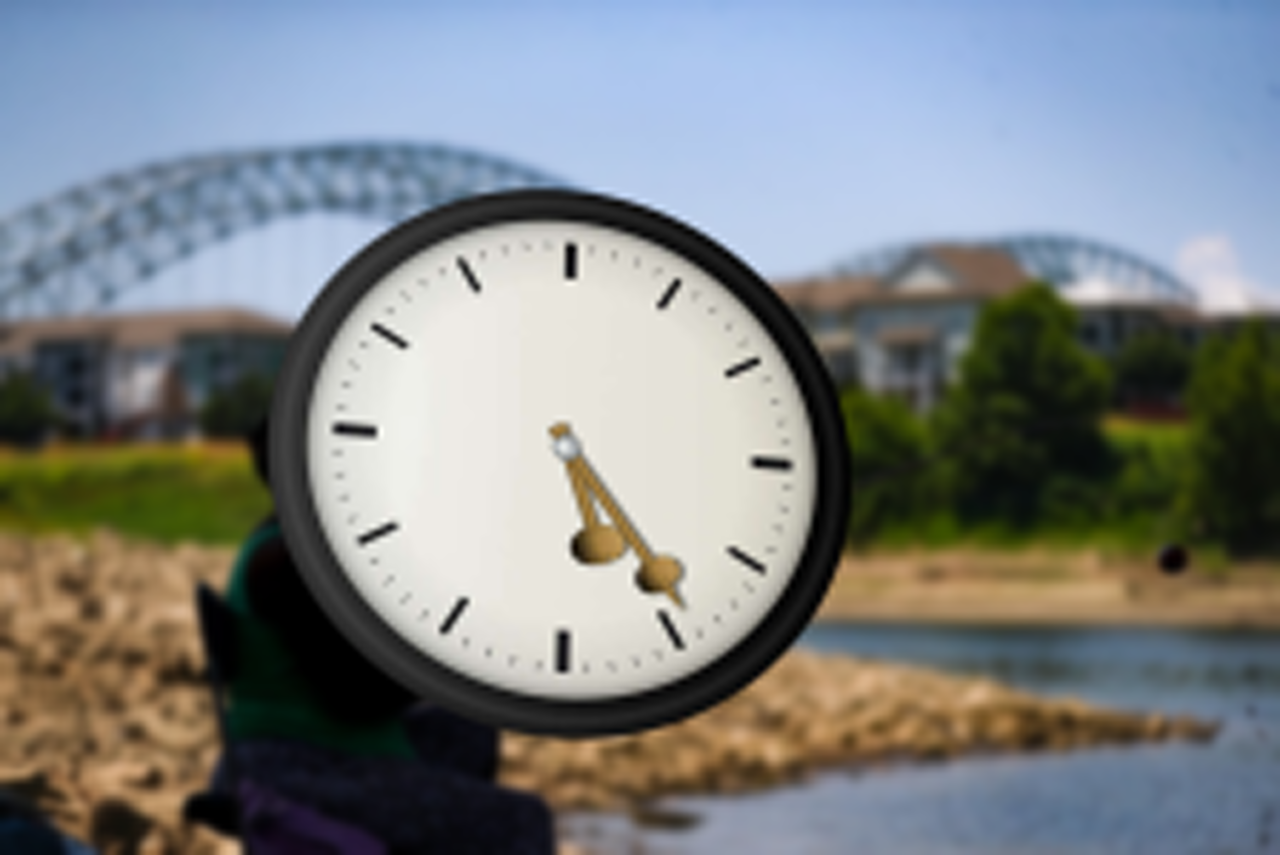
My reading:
5 h 24 min
